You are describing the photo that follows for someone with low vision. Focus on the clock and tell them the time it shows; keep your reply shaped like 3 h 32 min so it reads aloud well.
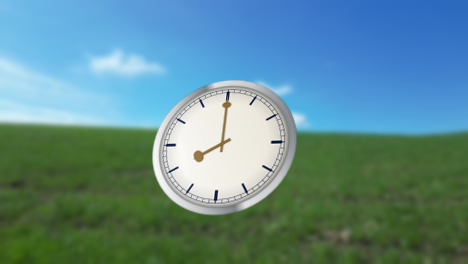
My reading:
8 h 00 min
